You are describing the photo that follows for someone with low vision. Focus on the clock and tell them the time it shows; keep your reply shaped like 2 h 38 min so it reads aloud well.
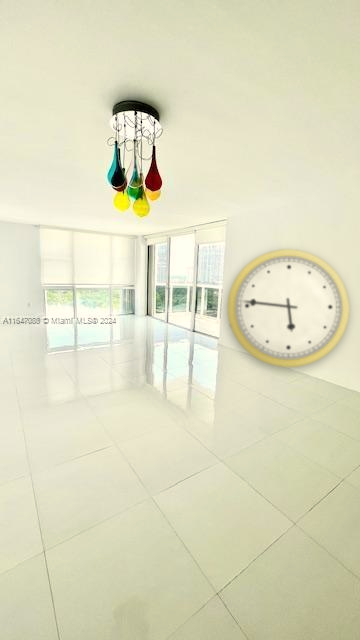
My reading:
5 h 46 min
